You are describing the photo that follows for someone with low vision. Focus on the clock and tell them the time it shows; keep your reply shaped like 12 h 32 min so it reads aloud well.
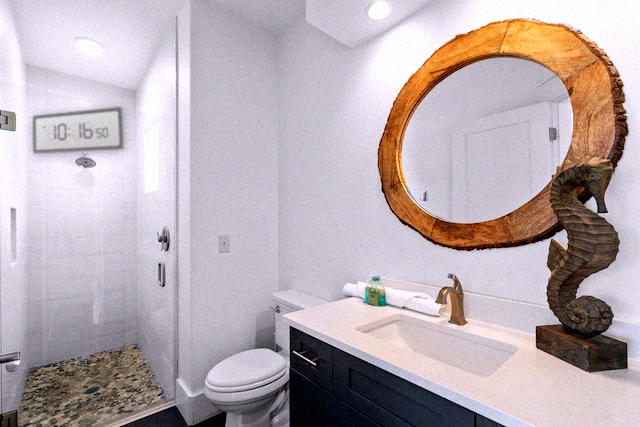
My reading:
10 h 16 min
